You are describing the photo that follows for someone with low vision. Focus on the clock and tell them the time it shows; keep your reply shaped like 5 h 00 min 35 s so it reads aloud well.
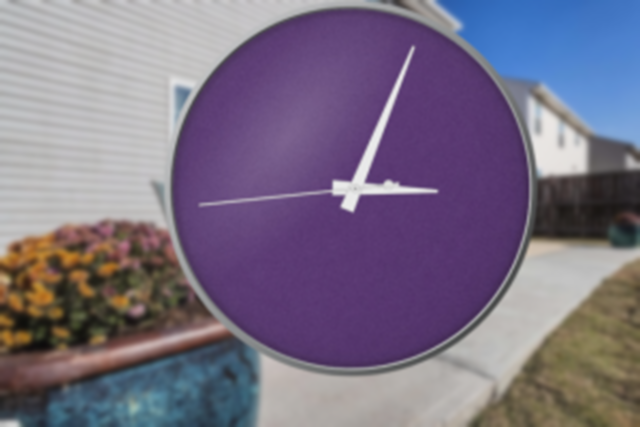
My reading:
3 h 03 min 44 s
